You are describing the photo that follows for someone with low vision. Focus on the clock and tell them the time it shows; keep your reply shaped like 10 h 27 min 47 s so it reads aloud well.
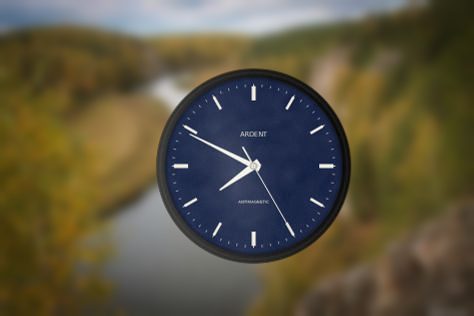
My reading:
7 h 49 min 25 s
